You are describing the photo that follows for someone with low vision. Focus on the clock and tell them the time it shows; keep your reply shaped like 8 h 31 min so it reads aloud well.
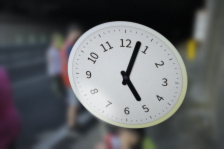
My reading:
5 h 03 min
